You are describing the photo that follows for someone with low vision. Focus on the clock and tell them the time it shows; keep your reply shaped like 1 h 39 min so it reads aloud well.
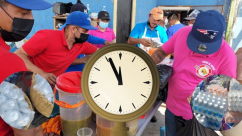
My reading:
11 h 56 min
